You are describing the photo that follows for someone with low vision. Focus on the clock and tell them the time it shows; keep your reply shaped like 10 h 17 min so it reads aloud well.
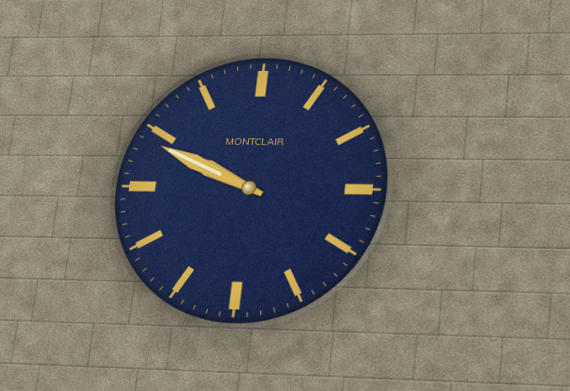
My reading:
9 h 49 min
